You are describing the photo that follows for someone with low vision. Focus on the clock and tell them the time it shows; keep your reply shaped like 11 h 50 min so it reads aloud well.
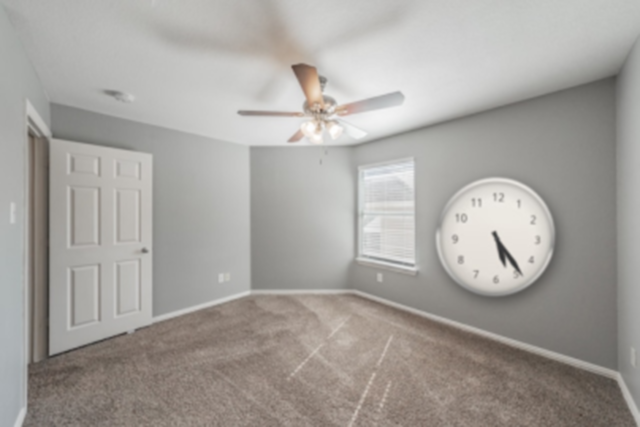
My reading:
5 h 24 min
